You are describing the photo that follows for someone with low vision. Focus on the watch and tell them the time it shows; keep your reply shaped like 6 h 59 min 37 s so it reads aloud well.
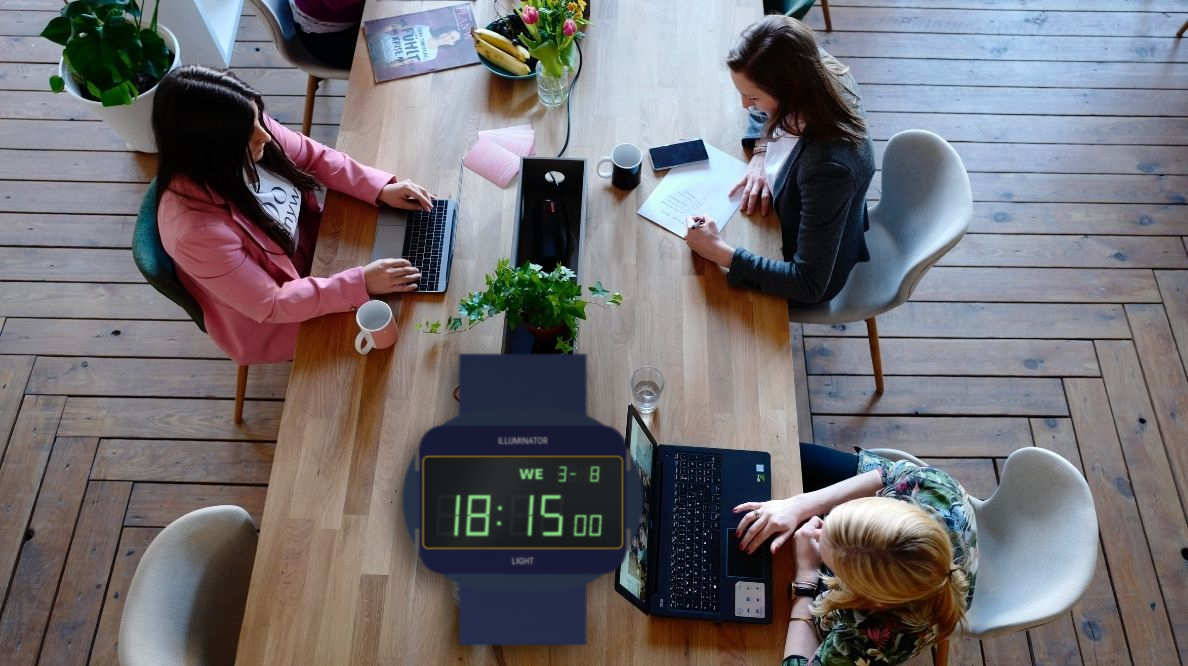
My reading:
18 h 15 min 00 s
